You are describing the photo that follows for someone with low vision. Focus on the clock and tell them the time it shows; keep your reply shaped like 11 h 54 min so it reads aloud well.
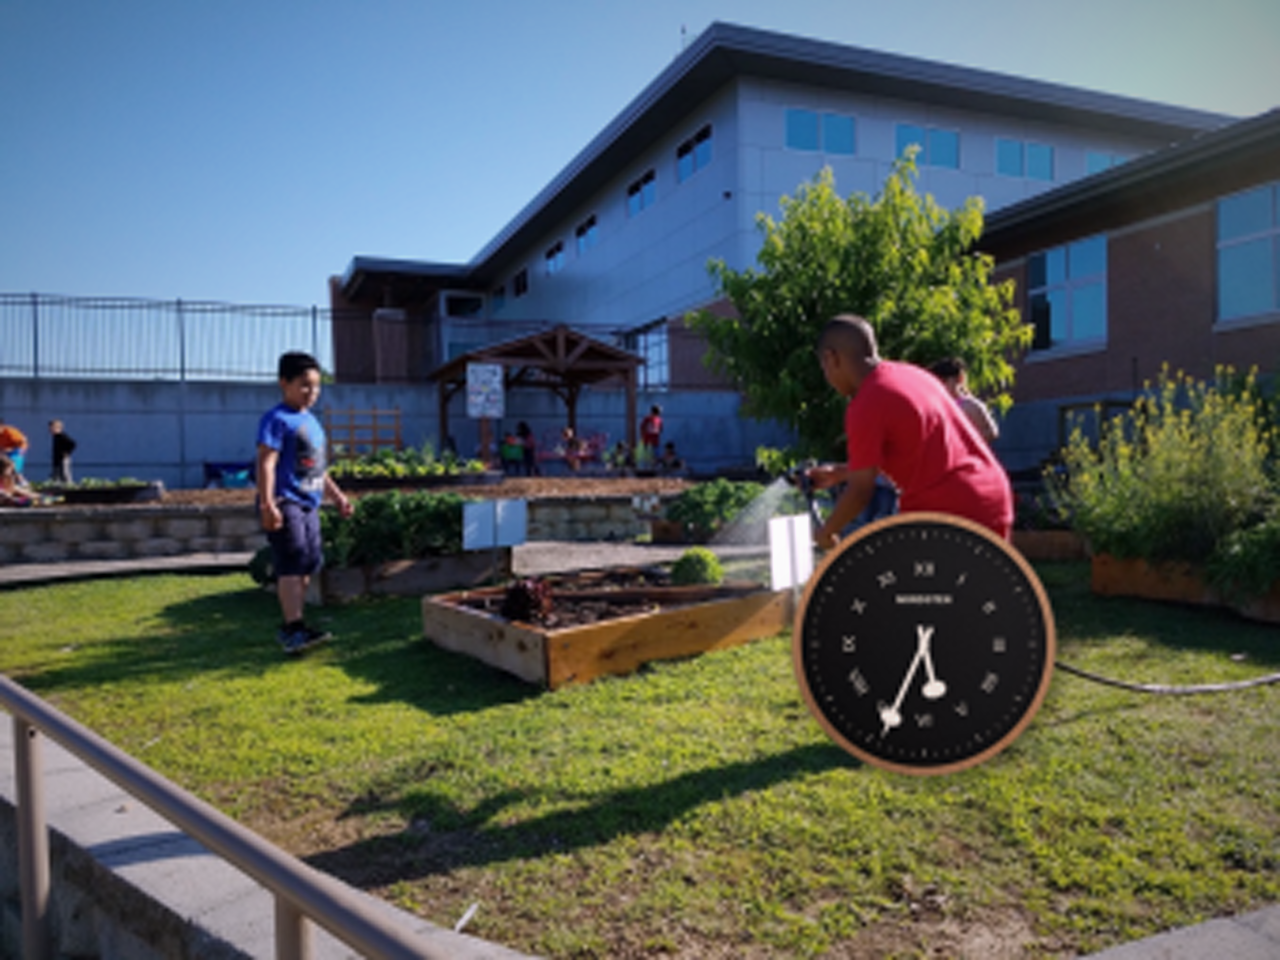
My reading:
5 h 34 min
